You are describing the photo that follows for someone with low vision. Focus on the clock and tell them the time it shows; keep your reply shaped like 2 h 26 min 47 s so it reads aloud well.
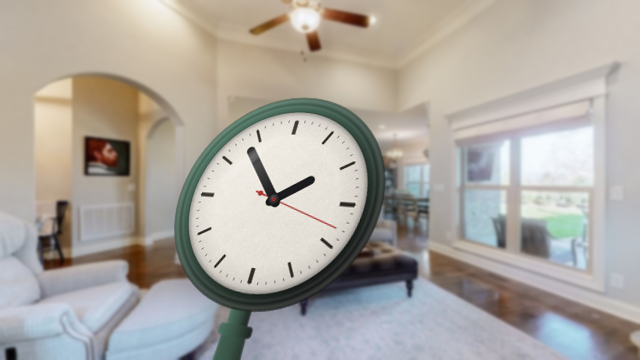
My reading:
1 h 53 min 18 s
